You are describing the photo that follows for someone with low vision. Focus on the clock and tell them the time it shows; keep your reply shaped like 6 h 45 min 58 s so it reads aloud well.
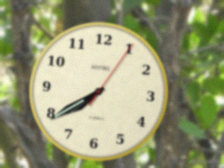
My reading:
7 h 39 min 05 s
